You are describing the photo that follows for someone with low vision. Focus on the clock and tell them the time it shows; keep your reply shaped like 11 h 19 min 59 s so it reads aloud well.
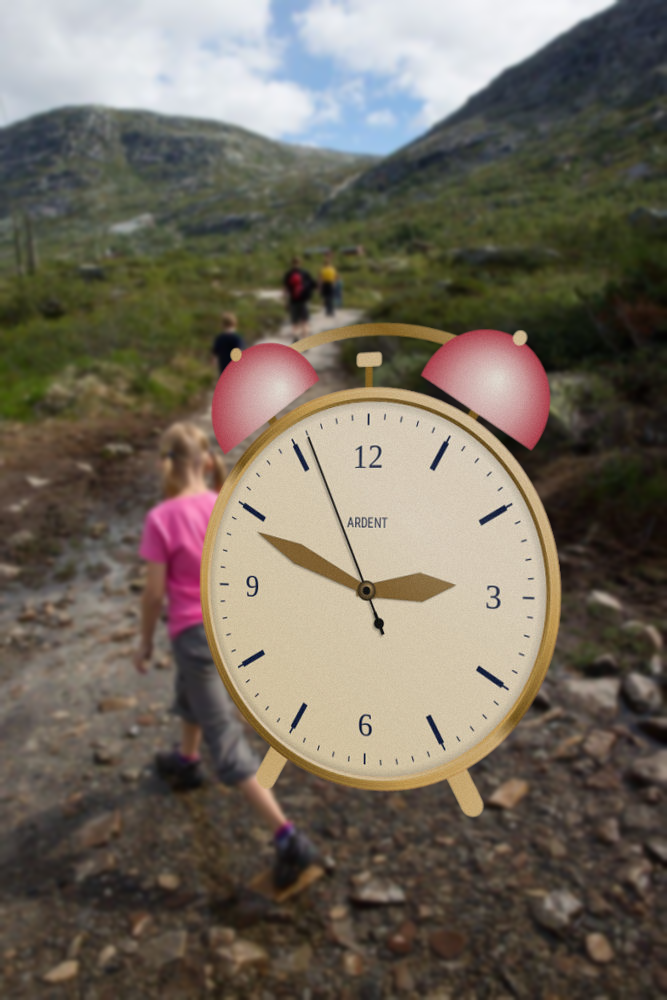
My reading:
2 h 48 min 56 s
